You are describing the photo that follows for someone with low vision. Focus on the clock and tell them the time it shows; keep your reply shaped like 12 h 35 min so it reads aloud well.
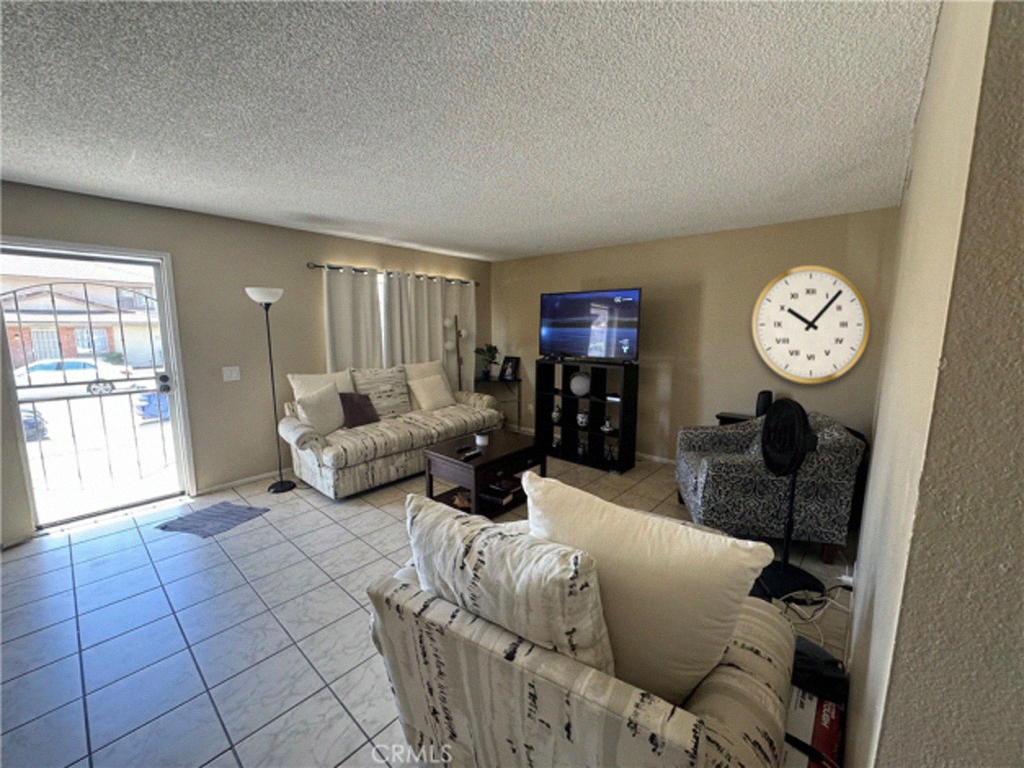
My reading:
10 h 07 min
